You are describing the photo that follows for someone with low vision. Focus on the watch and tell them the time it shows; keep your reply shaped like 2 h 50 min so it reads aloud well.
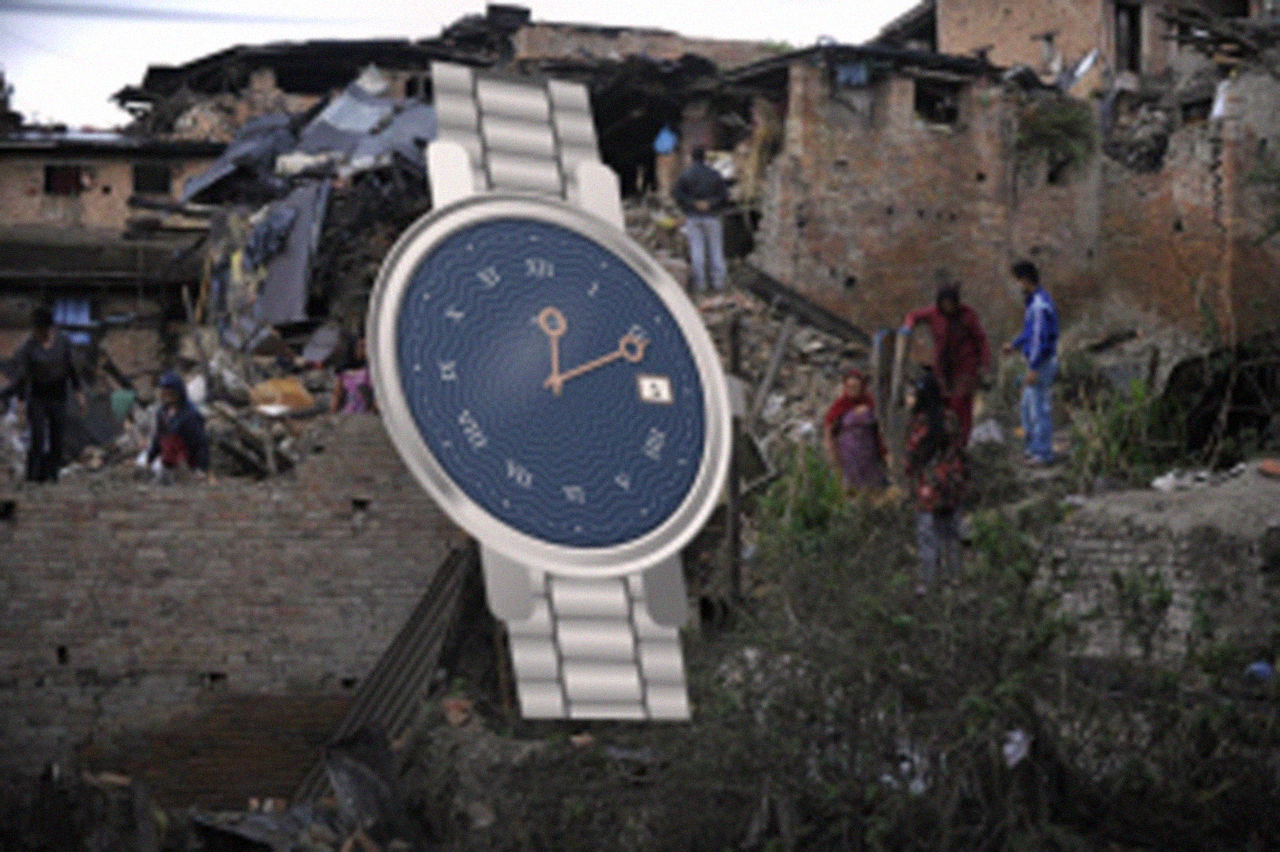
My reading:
12 h 11 min
